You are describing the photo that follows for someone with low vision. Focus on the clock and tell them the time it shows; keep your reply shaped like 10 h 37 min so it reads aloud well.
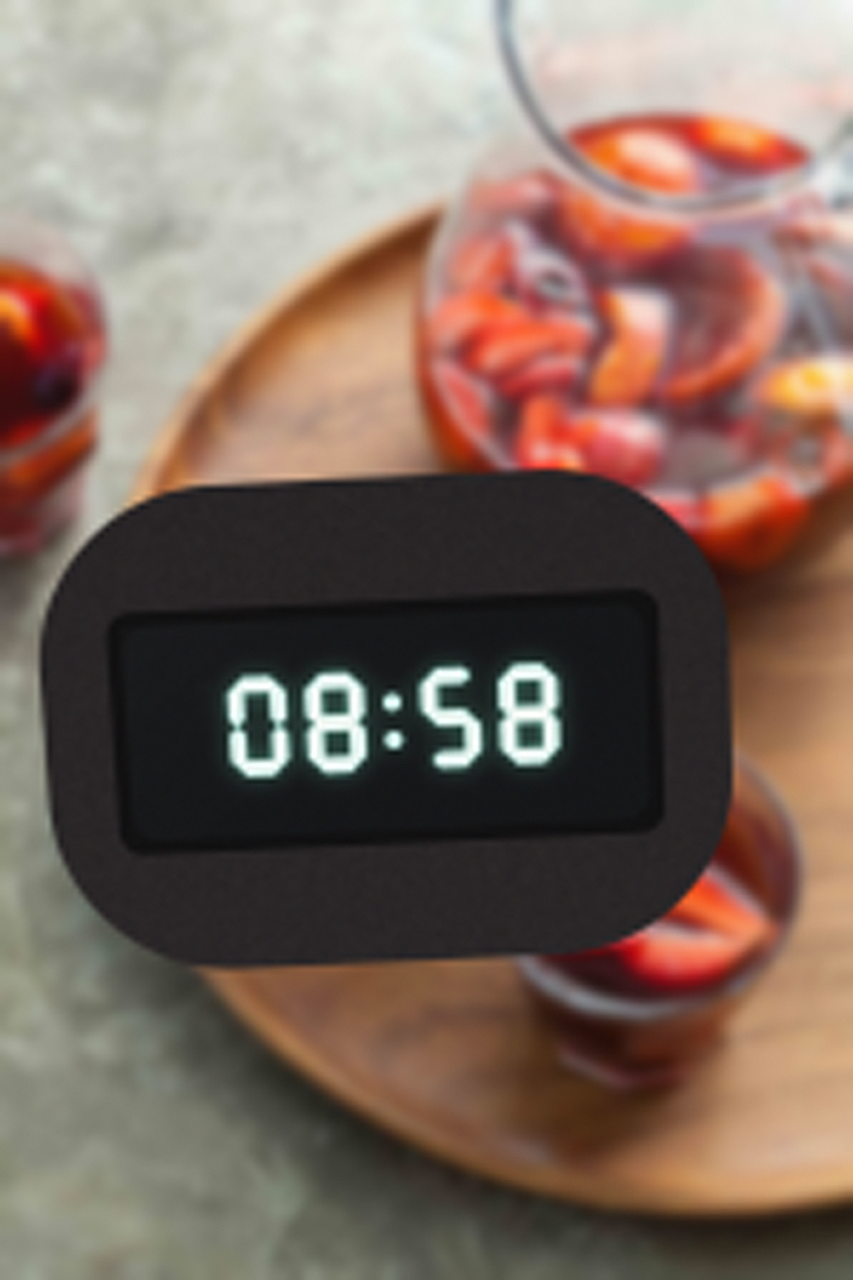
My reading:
8 h 58 min
